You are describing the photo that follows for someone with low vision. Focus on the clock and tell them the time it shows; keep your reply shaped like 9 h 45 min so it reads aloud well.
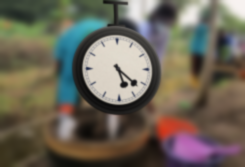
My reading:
5 h 22 min
